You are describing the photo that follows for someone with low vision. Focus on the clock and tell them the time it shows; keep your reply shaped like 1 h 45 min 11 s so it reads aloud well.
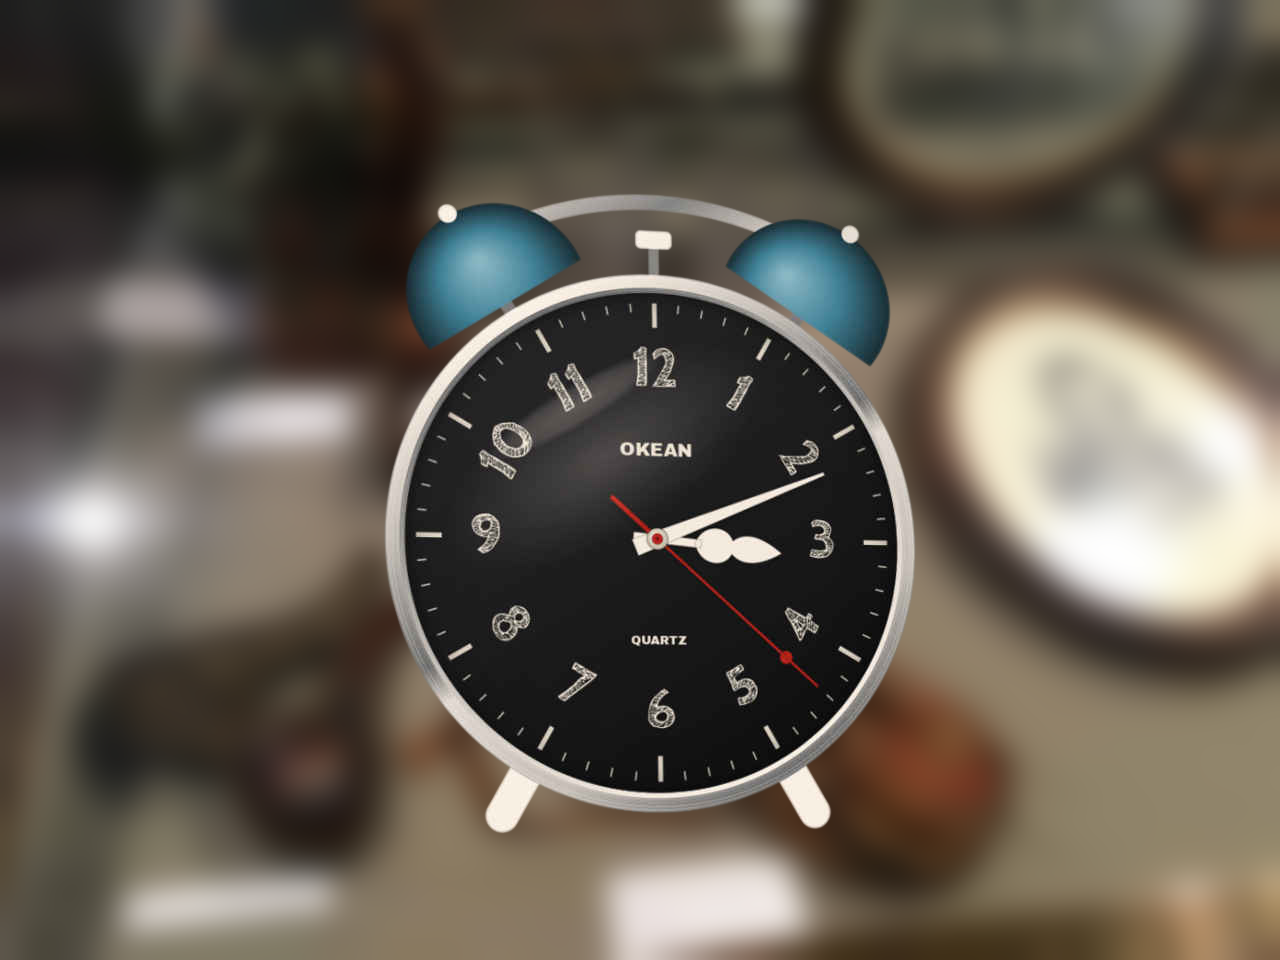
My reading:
3 h 11 min 22 s
